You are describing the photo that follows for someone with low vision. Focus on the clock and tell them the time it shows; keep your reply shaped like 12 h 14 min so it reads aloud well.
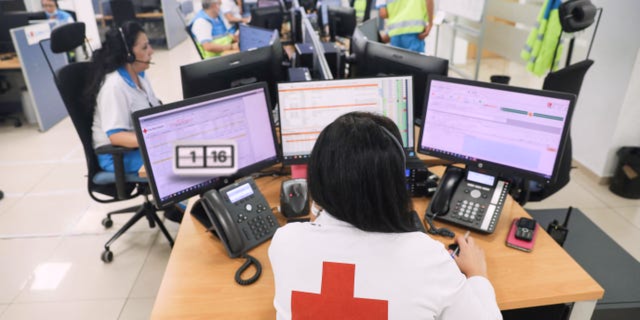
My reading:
1 h 16 min
